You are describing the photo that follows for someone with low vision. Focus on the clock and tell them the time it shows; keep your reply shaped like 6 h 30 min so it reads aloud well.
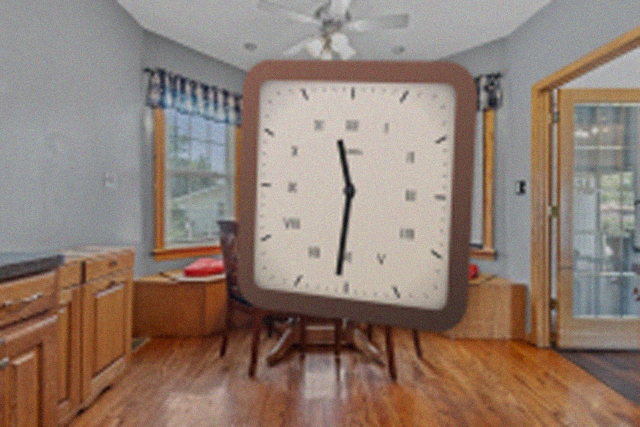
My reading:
11 h 31 min
